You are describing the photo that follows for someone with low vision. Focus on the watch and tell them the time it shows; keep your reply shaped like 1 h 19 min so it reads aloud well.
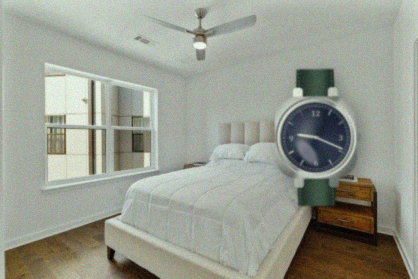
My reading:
9 h 19 min
